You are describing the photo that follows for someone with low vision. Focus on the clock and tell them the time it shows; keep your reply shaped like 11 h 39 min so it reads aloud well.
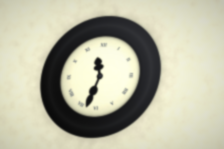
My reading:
11 h 33 min
